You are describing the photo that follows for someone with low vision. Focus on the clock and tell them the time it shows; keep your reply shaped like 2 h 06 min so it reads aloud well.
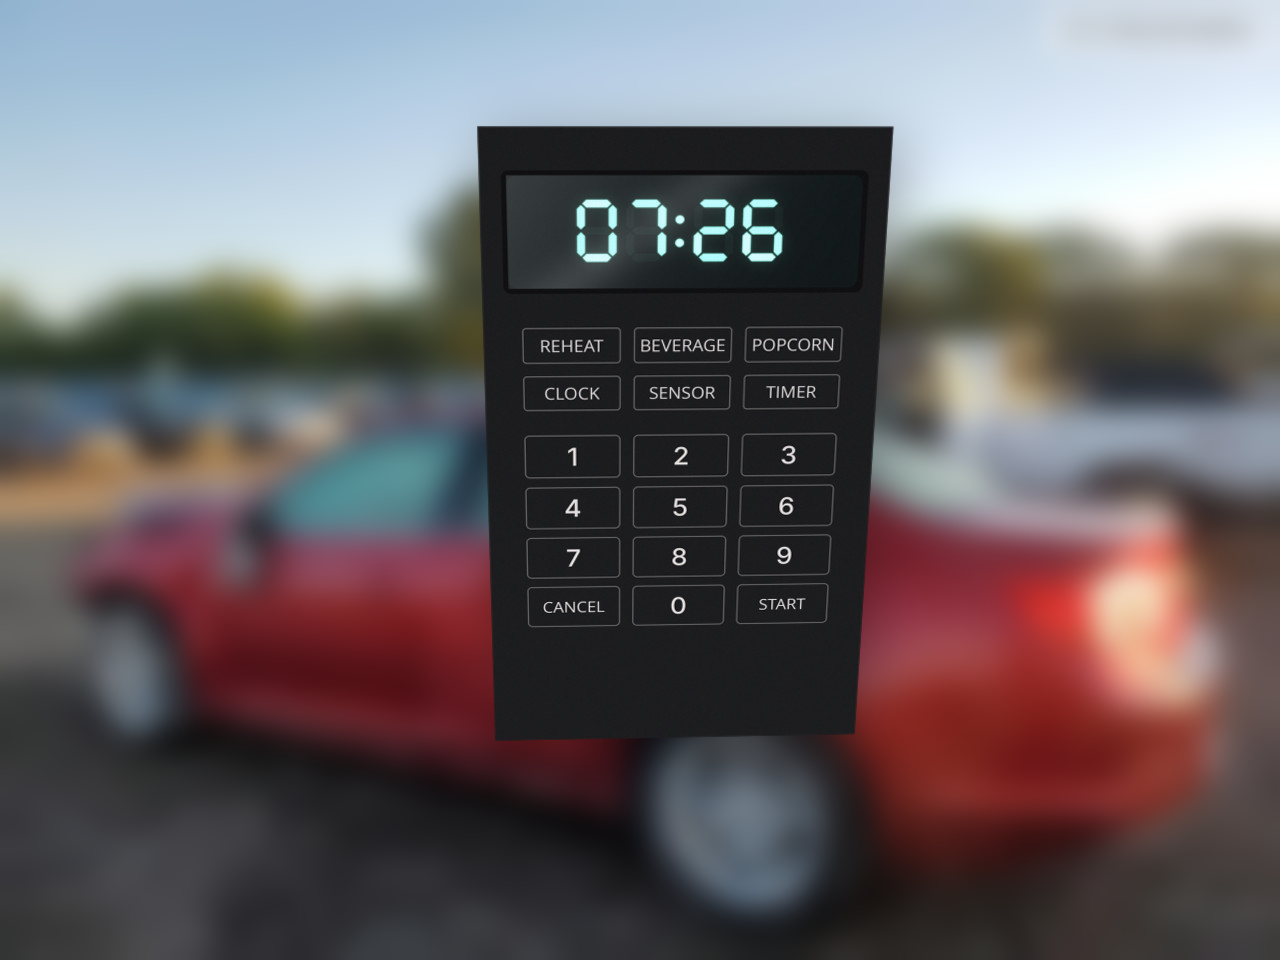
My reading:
7 h 26 min
